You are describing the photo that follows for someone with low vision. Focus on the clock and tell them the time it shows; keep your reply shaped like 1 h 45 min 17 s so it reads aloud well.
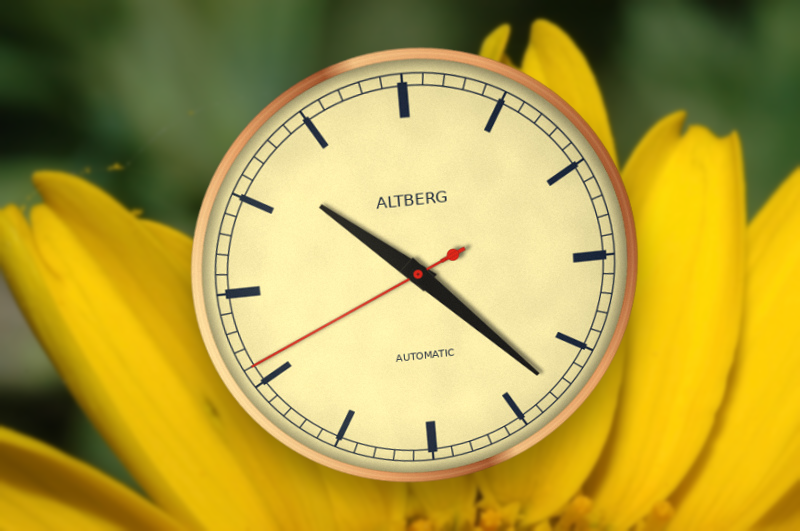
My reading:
10 h 22 min 41 s
